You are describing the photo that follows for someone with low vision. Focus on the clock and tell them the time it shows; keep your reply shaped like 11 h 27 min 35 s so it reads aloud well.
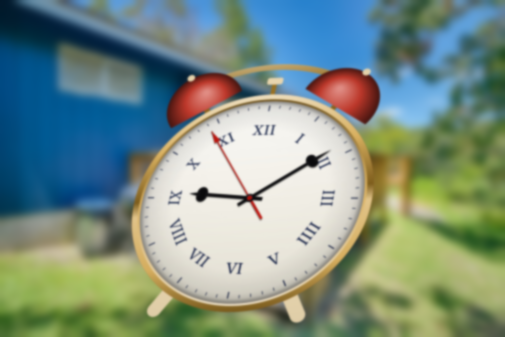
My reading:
9 h 08 min 54 s
